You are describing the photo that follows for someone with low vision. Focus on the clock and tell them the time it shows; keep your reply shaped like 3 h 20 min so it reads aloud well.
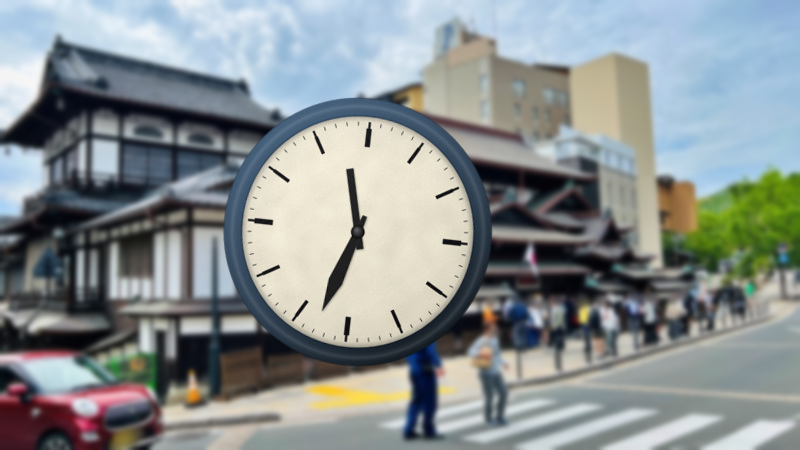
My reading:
11 h 33 min
